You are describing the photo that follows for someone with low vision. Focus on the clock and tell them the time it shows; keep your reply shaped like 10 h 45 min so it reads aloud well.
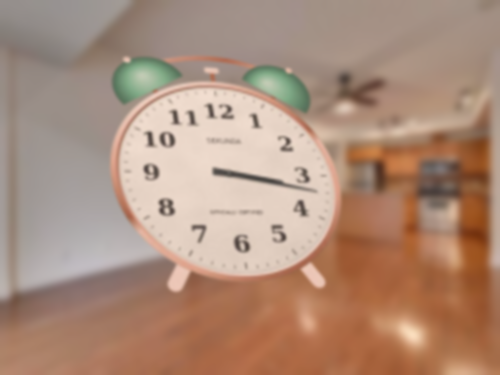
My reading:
3 h 17 min
